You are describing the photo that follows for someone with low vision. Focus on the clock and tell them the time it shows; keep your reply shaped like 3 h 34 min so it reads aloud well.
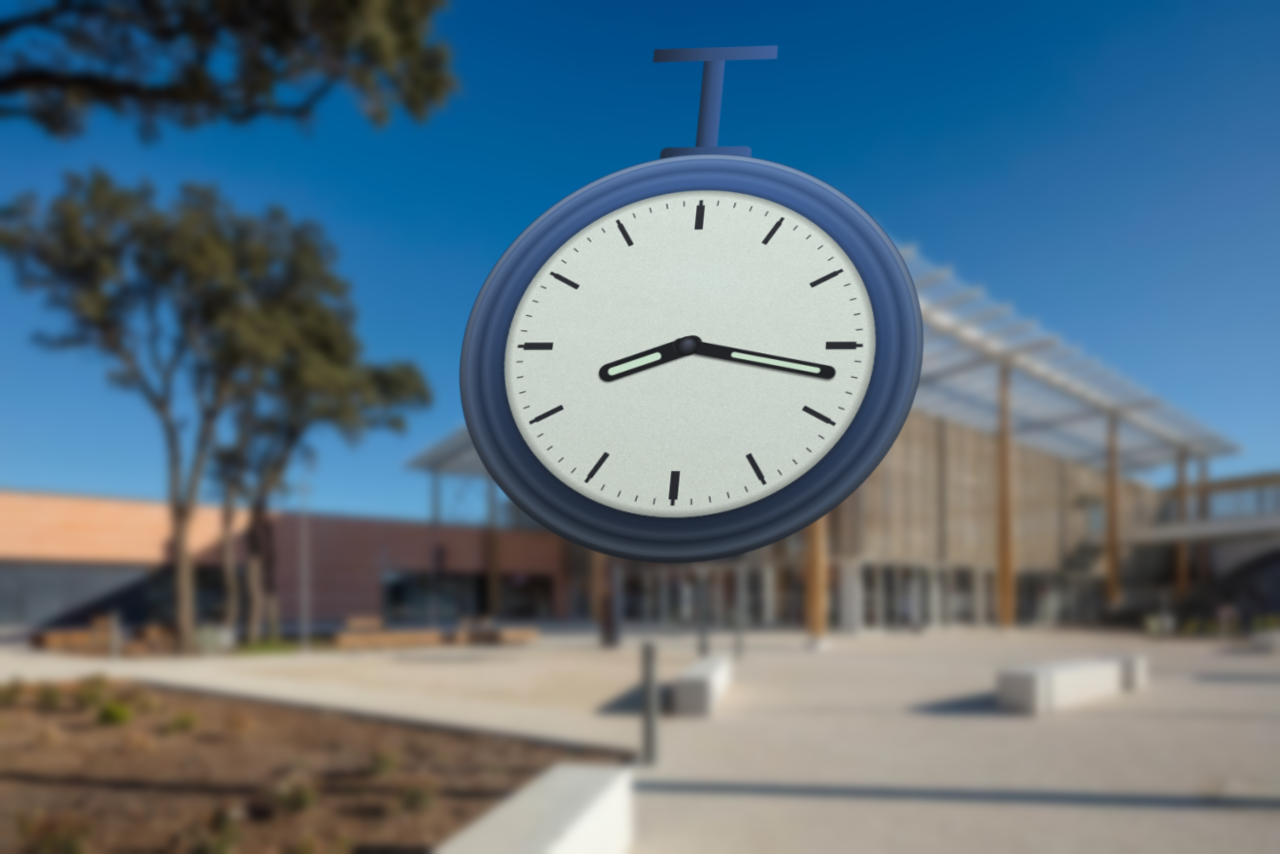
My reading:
8 h 17 min
